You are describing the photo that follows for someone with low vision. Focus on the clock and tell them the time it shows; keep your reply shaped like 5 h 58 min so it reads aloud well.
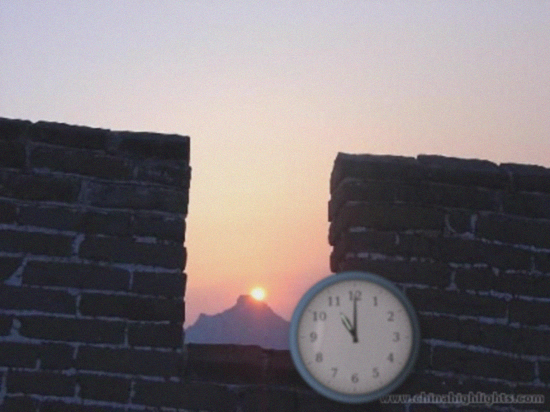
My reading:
11 h 00 min
